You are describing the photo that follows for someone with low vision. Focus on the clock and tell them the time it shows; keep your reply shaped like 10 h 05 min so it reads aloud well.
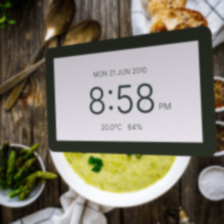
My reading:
8 h 58 min
